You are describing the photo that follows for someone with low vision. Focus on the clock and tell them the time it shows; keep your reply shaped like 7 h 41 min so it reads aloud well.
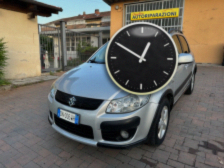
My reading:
12 h 50 min
